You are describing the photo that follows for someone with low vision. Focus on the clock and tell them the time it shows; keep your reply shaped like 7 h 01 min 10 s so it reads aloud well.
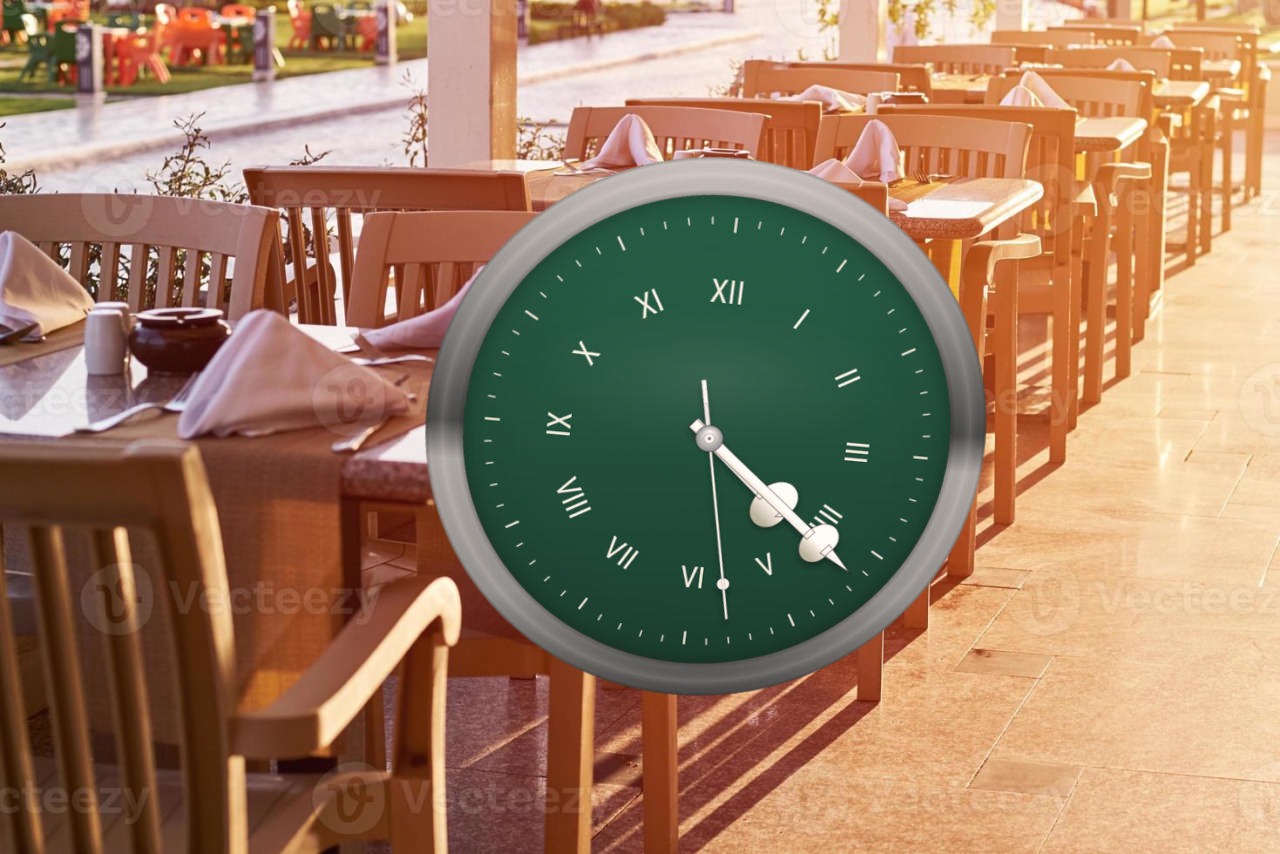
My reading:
4 h 21 min 28 s
